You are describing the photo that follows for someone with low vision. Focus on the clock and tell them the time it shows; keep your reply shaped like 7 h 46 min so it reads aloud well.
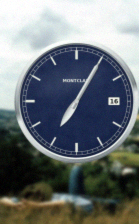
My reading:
7 h 05 min
